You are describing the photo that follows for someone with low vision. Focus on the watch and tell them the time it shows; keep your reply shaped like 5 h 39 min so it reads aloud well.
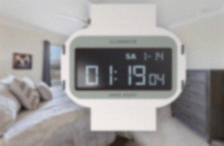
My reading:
1 h 19 min
